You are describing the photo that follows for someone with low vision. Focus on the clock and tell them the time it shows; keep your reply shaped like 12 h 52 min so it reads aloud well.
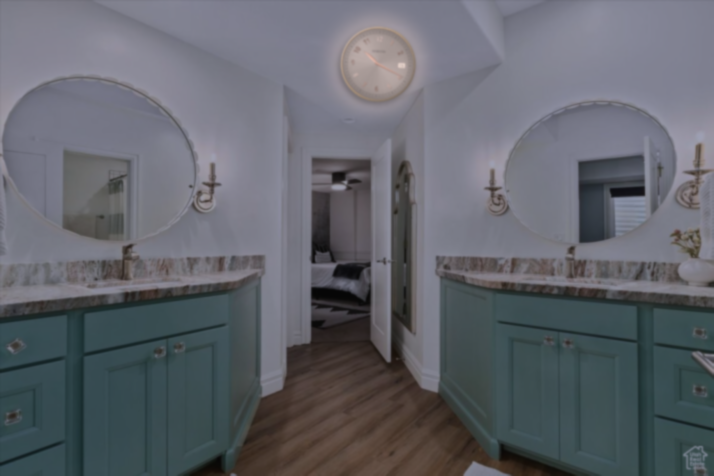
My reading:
10 h 19 min
